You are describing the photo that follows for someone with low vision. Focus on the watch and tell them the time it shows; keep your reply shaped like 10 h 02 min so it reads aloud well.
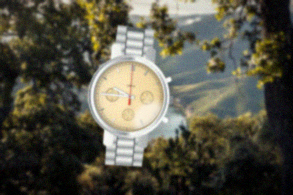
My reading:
9 h 45 min
